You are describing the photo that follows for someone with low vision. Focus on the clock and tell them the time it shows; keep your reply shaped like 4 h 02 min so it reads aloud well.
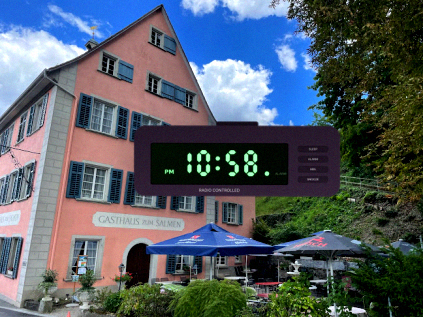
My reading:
10 h 58 min
